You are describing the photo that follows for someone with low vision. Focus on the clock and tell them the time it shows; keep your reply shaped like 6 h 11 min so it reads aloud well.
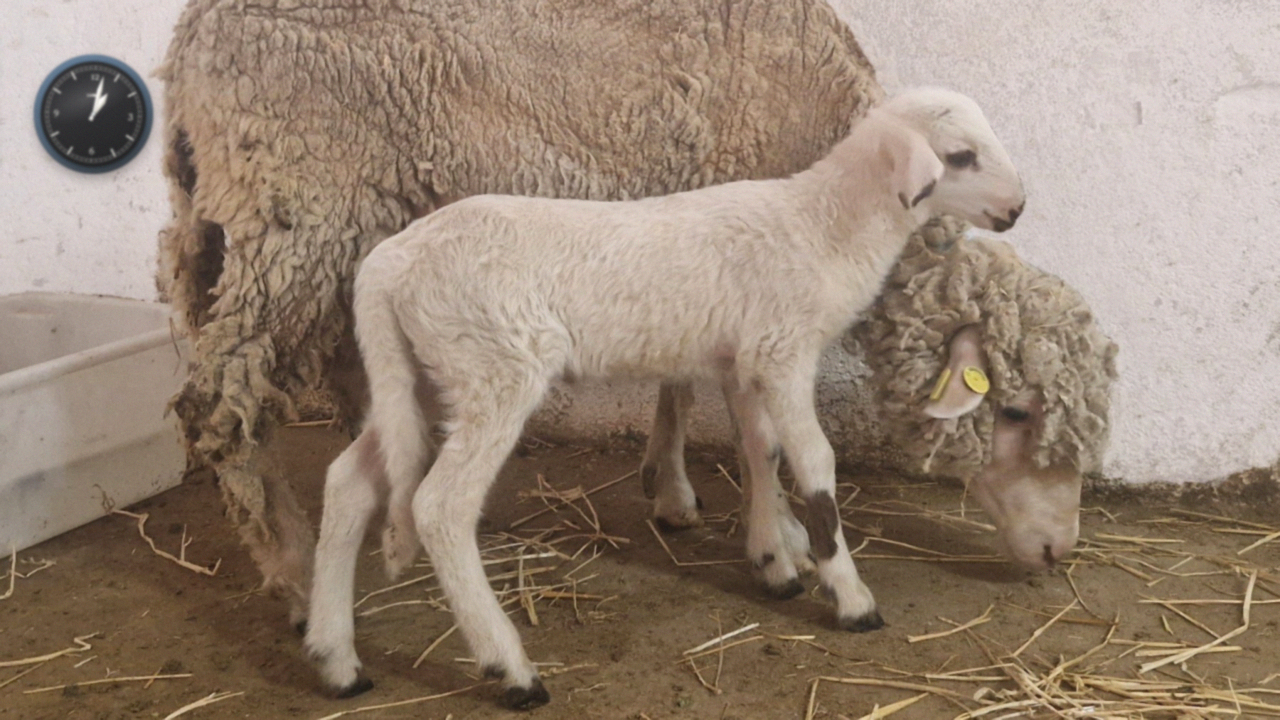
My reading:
1 h 02 min
